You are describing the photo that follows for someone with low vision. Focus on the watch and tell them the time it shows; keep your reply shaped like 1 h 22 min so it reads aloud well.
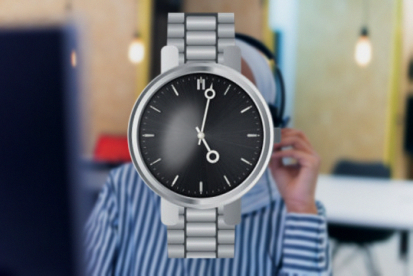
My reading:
5 h 02 min
